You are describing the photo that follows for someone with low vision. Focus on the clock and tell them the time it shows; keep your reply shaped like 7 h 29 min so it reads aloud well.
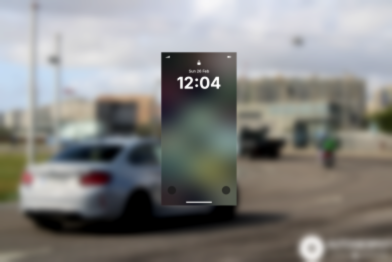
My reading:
12 h 04 min
